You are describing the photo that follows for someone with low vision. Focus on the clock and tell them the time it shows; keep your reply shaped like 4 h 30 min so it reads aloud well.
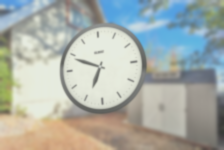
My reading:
6 h 49 min
